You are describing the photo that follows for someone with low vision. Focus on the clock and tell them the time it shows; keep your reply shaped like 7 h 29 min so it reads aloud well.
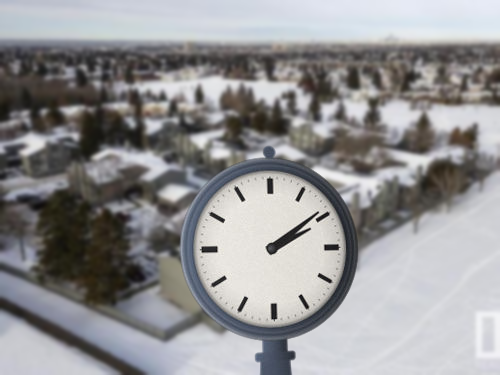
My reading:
2 h 09 min
